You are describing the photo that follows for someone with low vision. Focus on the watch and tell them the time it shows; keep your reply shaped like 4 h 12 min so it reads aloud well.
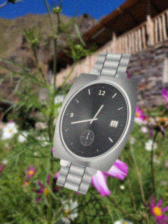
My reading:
12 h 42 min
